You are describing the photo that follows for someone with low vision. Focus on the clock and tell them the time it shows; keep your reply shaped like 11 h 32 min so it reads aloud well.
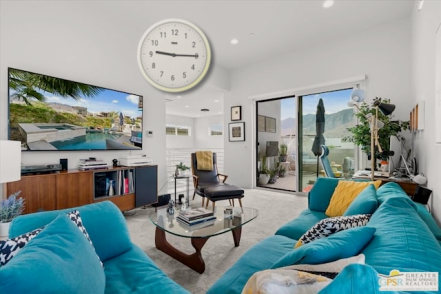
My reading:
9 h 15 min
